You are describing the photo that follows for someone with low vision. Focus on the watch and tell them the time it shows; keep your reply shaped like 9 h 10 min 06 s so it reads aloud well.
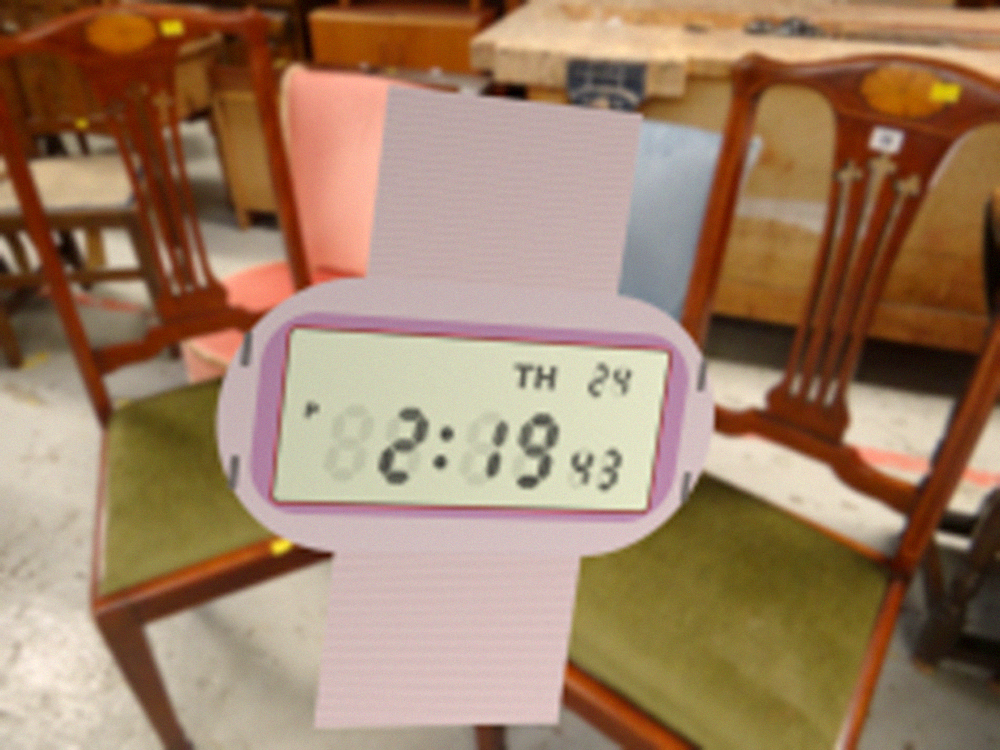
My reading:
2 h 19 min 43 s
